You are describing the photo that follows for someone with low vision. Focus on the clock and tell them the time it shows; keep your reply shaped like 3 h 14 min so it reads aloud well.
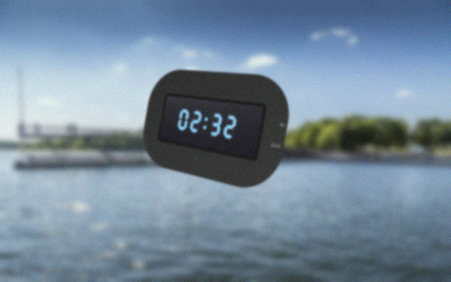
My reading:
2 h 32 min
